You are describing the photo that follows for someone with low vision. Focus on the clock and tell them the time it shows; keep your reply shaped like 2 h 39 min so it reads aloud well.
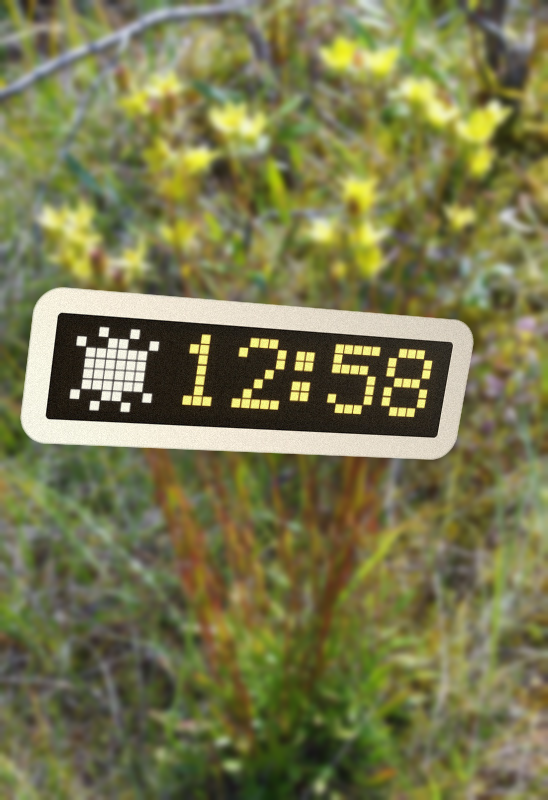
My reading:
12 h 58 min
